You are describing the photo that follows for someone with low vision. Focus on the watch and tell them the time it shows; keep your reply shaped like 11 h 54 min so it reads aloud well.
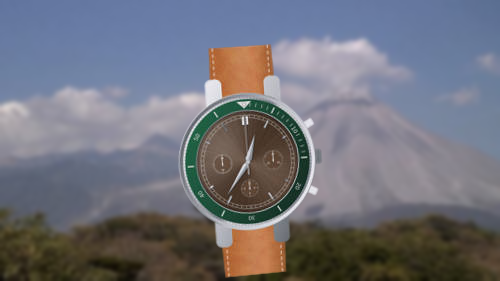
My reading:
12 h 36 min
